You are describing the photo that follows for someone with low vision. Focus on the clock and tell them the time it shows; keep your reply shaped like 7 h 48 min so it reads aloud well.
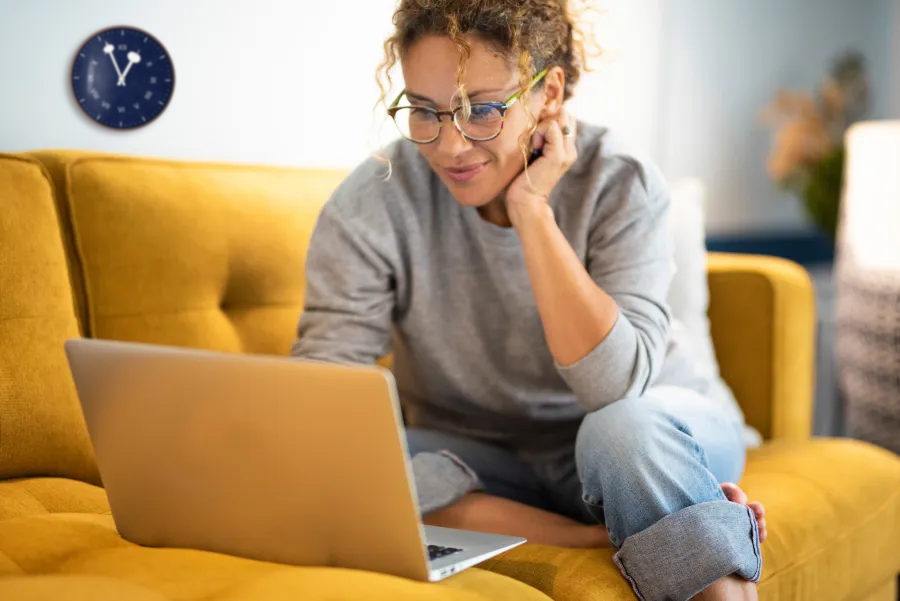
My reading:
12 h 56 min
